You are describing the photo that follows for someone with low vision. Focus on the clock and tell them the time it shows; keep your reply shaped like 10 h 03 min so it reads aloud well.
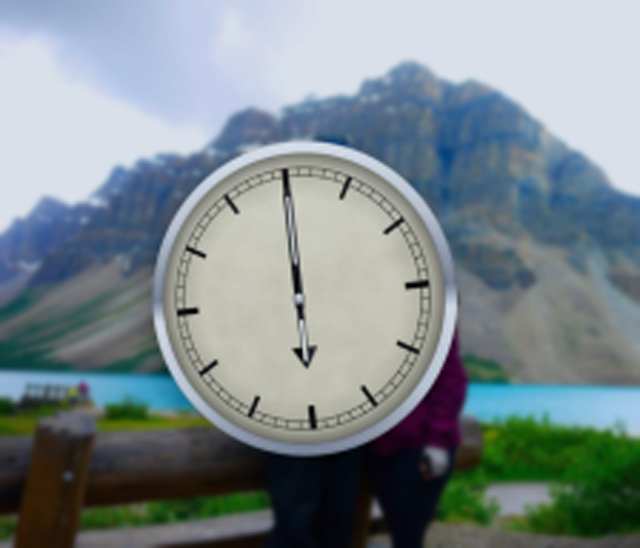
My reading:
6 h 00 min
